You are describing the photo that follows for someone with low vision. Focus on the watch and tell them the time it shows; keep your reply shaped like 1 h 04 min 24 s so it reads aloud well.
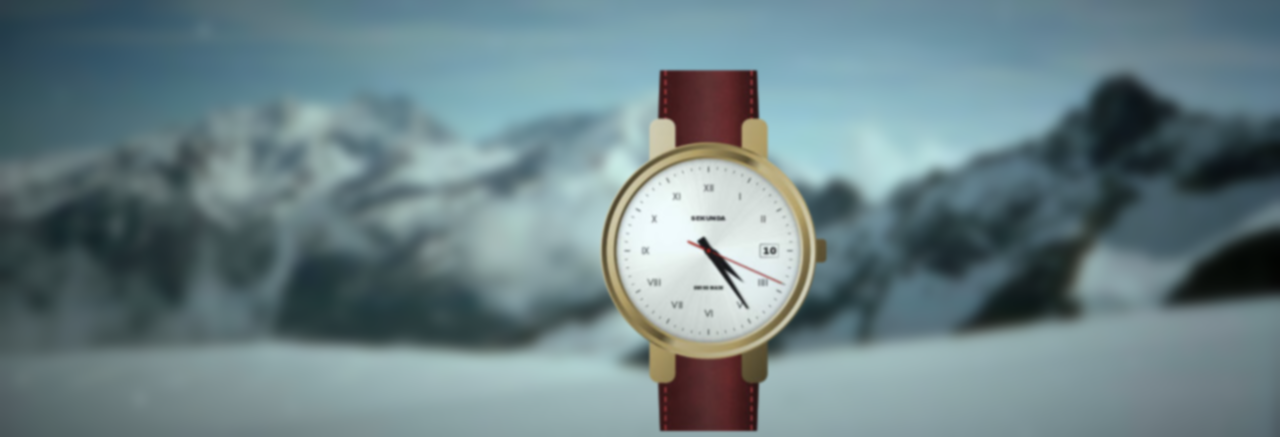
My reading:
4 h 24 min 19 s
